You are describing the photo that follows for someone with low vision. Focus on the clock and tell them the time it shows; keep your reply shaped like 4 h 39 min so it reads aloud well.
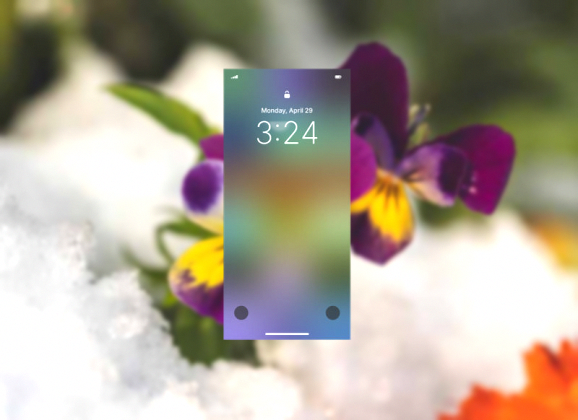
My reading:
3 h 24 min
